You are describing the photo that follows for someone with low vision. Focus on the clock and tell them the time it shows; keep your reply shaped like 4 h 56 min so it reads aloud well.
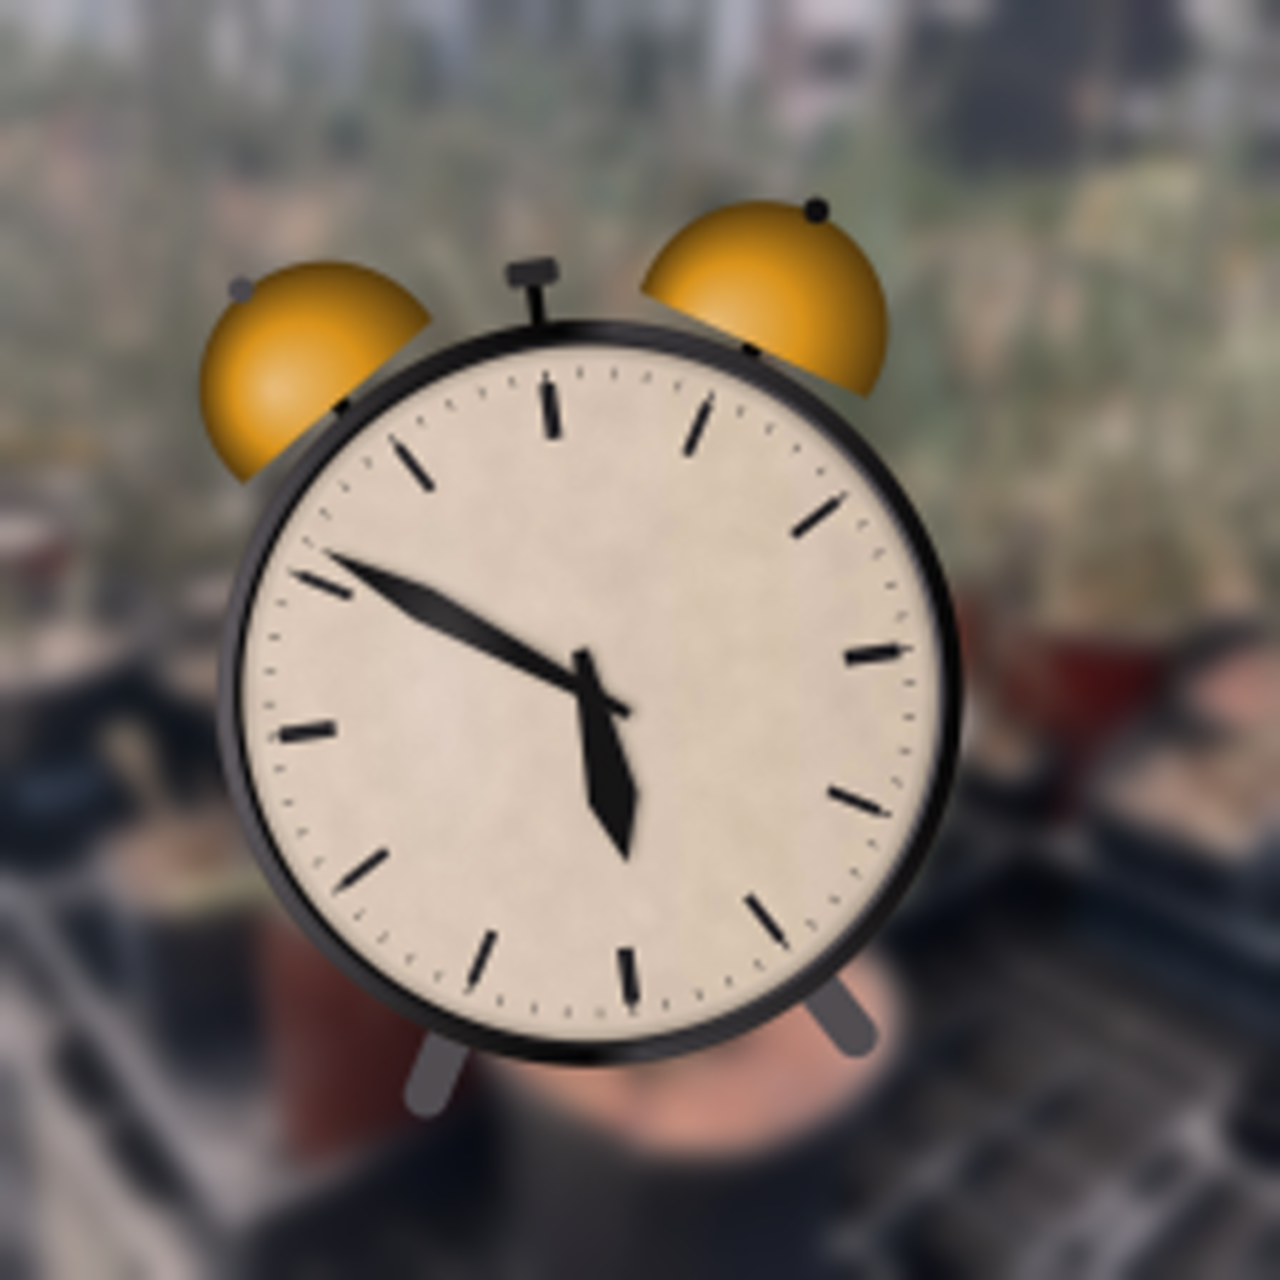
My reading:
5 h 51 min
